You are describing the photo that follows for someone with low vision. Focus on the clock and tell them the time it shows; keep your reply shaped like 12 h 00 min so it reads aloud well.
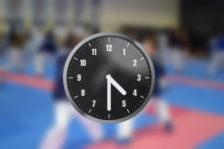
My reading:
4 h 30 min
